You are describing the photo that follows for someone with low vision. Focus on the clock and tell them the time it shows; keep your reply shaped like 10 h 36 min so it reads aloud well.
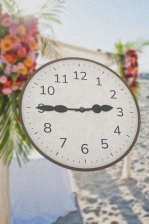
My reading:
2 h 45 min
